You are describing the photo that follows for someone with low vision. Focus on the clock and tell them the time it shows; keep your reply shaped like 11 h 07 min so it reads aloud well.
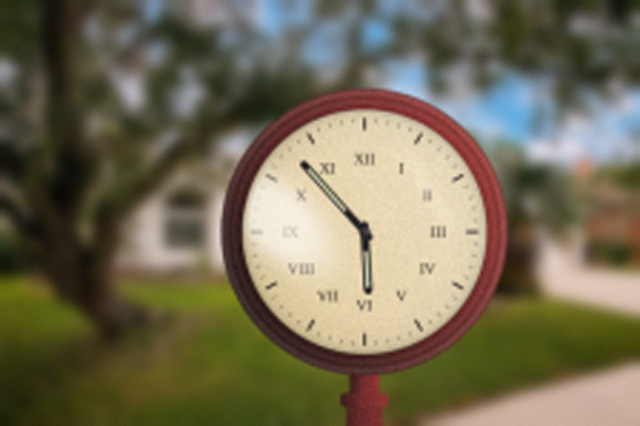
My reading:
5 h 53 min
